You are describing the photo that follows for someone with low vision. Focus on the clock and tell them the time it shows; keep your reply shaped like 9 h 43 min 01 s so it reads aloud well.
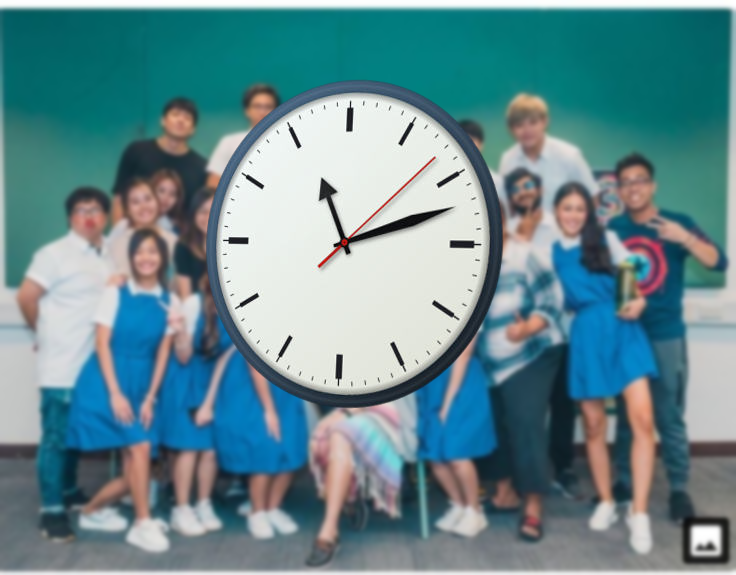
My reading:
11 h 12 min 08 s
